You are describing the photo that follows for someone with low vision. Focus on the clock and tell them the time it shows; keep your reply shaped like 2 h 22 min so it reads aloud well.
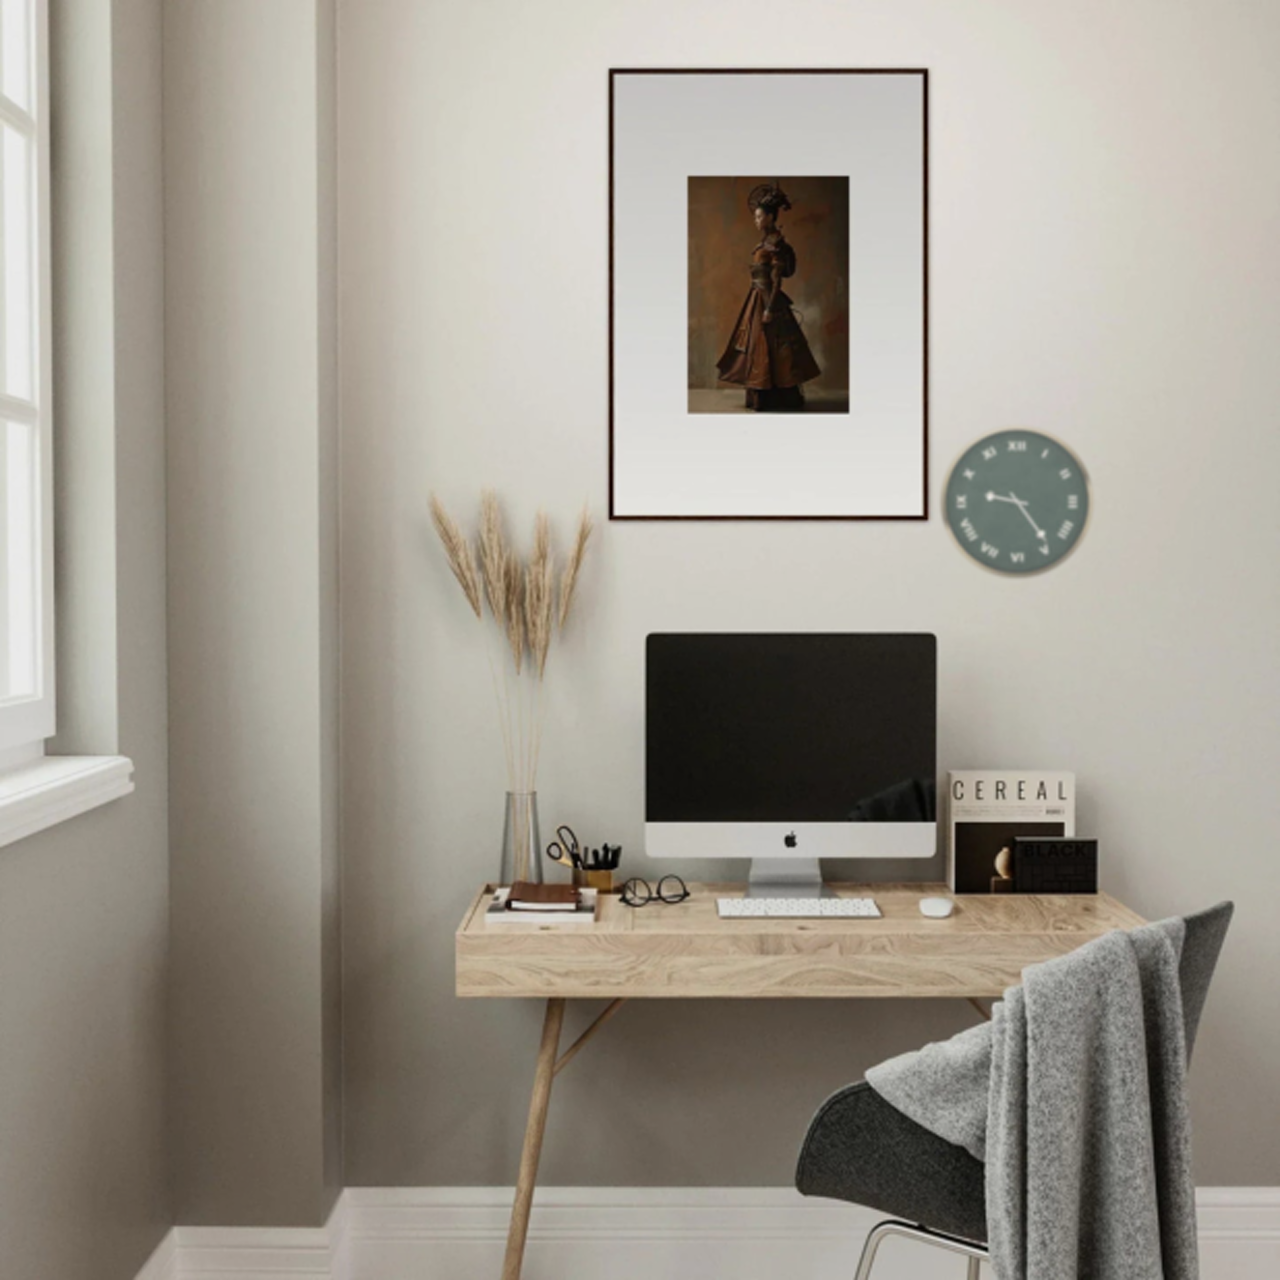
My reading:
9 h 24 min
